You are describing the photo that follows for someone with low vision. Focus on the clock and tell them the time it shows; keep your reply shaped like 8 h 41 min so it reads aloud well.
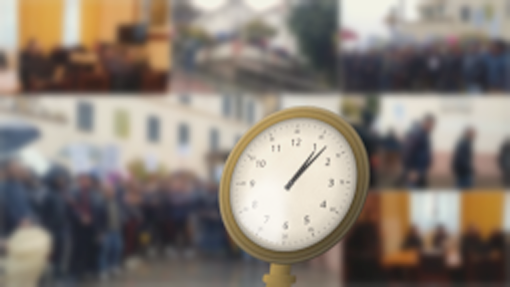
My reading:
1 h 07 min
